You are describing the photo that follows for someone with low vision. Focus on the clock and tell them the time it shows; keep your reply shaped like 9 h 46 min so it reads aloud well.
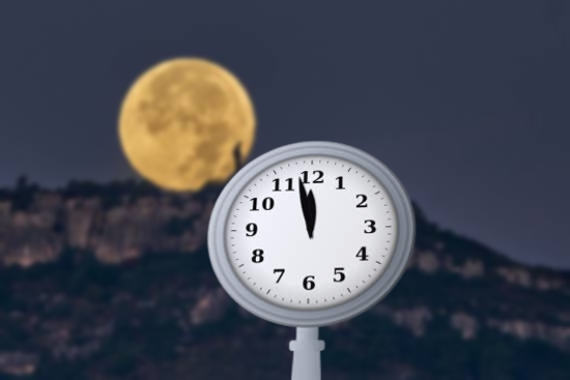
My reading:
11 h 58 min
